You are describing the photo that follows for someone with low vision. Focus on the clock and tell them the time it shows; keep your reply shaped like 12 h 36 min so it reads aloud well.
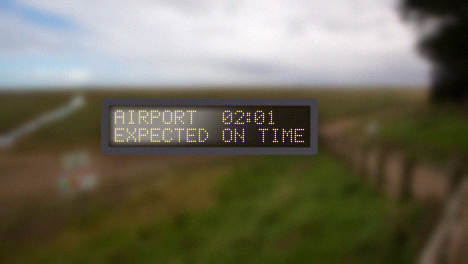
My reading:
2 h 01 min
